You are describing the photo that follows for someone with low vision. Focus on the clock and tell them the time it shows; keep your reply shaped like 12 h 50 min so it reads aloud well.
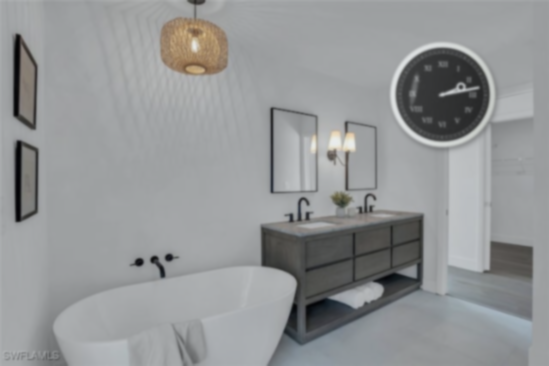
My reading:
2 h 13 min
